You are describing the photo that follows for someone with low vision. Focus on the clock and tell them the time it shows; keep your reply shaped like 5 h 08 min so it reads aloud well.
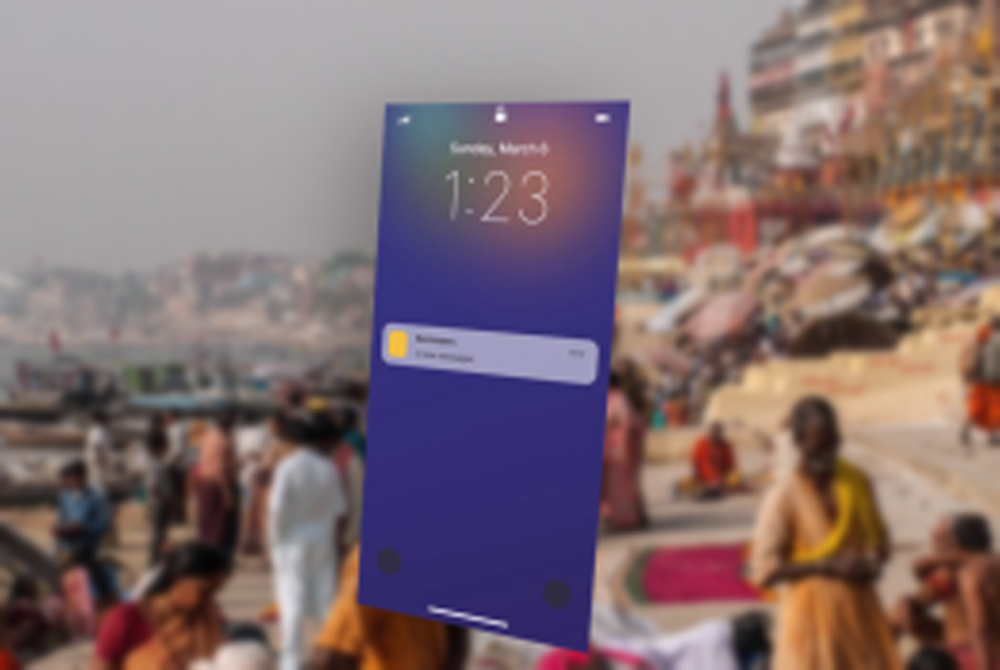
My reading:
1 h 23 min
